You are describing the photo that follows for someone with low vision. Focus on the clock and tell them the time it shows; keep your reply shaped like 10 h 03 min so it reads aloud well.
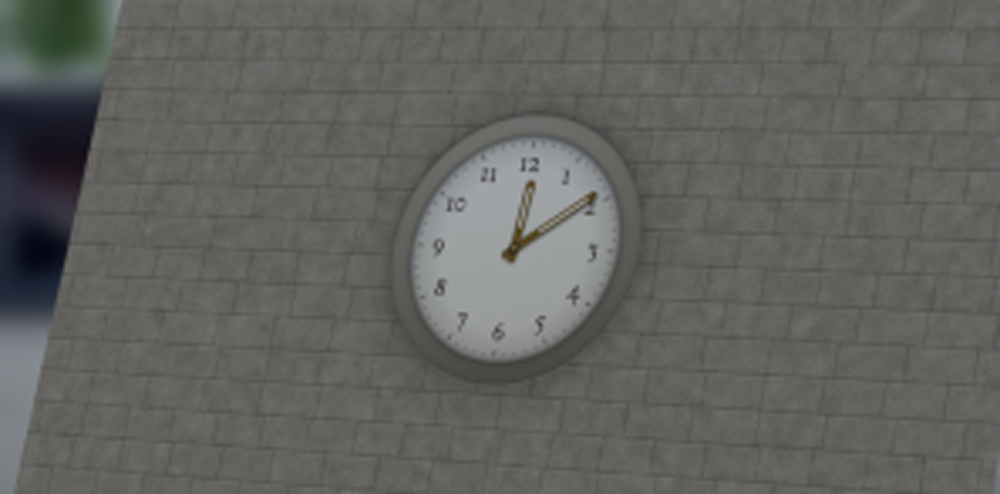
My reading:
12 h 09 min
